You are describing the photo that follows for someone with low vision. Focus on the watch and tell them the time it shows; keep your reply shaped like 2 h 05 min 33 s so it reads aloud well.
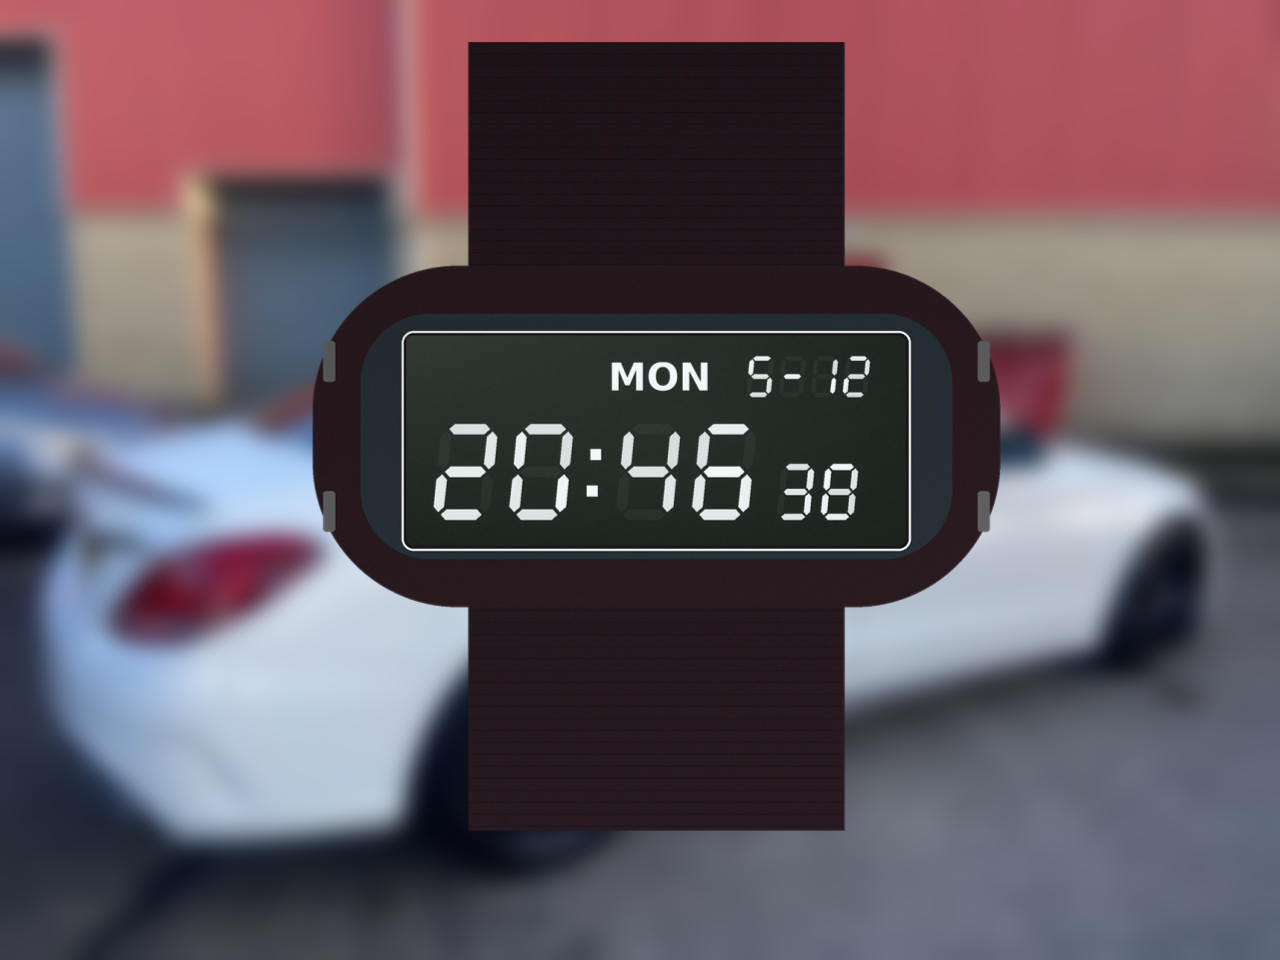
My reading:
20 h 46 min 38 s
